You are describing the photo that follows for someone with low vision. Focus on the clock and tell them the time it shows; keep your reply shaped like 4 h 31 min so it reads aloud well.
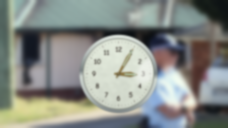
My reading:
3 h 05 min
